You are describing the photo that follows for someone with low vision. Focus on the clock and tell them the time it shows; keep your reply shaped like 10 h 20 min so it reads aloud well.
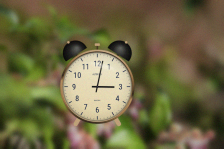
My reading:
3 h 02 min
